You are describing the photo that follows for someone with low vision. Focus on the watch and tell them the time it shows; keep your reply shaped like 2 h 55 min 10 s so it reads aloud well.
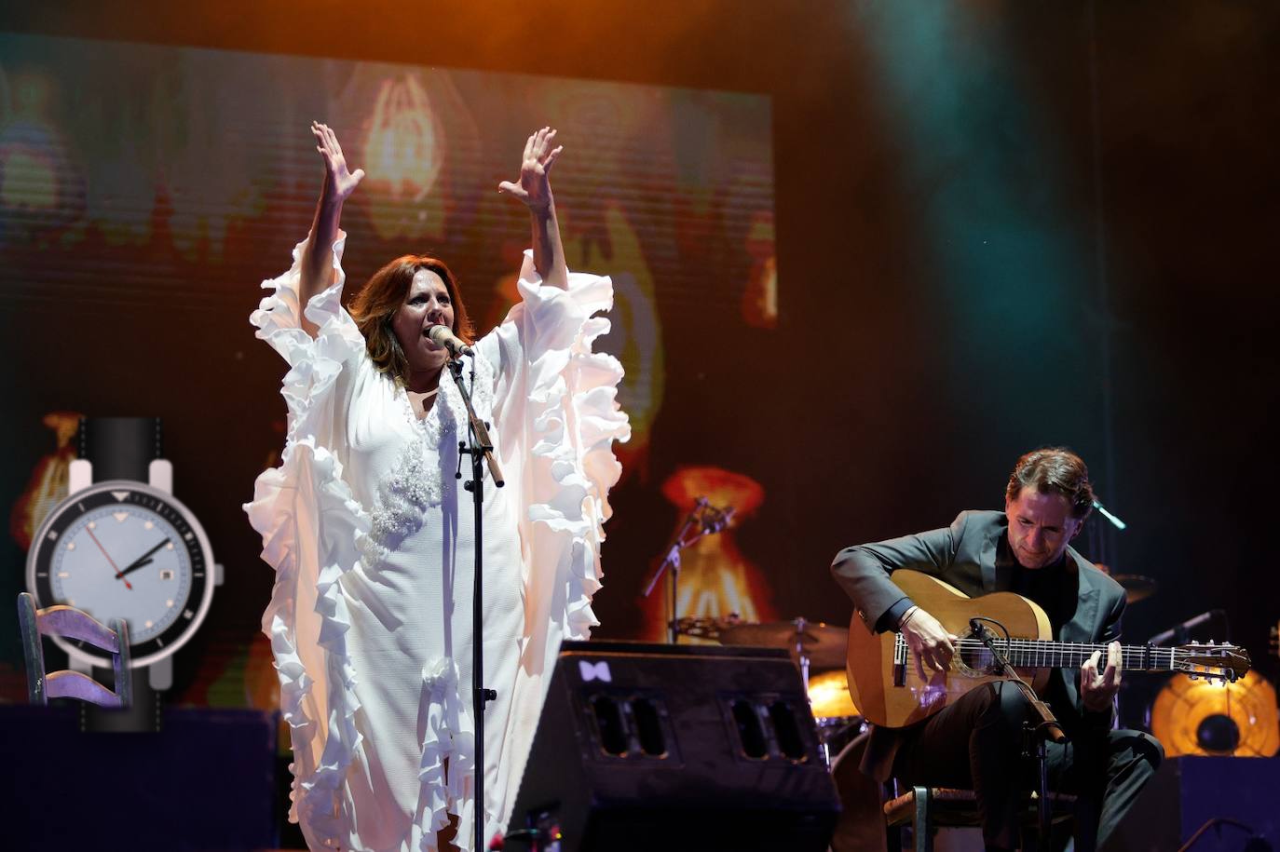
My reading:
2 h 08 min 54 s
